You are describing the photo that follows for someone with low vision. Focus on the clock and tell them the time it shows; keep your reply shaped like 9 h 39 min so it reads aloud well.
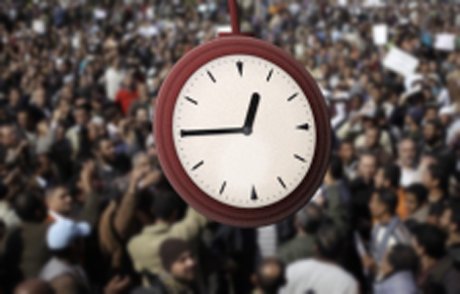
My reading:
12 h 45 min
